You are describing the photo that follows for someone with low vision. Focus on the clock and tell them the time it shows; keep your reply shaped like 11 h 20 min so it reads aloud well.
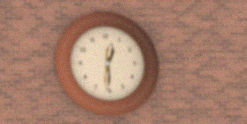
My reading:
12 h 31 min
